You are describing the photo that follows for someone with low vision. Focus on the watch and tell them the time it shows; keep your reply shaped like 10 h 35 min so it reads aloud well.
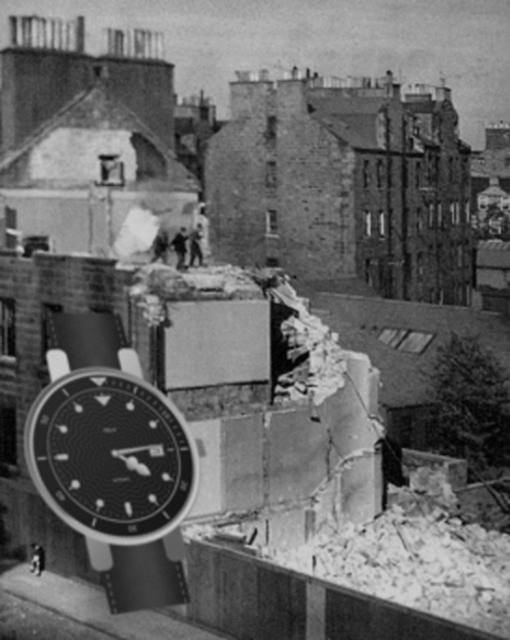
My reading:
4 h 14 min
